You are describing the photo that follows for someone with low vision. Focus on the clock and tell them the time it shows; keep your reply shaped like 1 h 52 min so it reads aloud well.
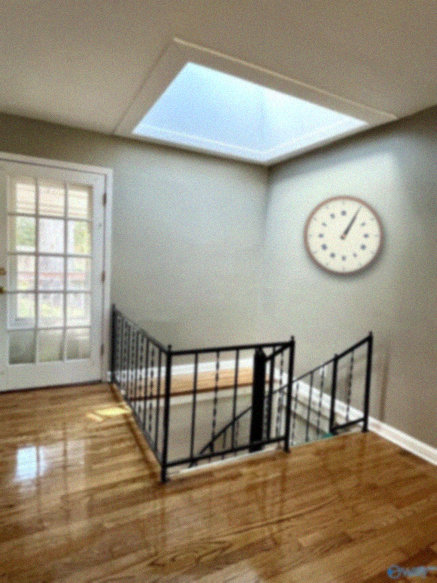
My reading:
1 h 05 min
